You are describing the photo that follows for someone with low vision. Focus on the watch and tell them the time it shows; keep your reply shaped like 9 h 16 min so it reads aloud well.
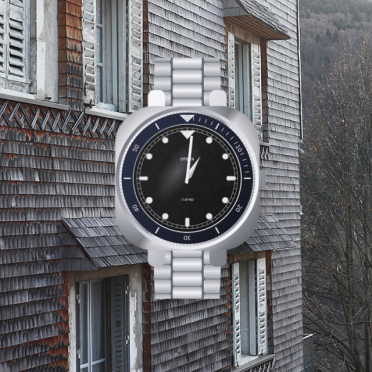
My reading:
1 h 01 min
